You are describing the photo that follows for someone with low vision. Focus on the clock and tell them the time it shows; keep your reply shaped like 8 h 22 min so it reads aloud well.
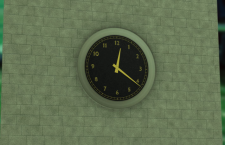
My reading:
12 h 21 min
